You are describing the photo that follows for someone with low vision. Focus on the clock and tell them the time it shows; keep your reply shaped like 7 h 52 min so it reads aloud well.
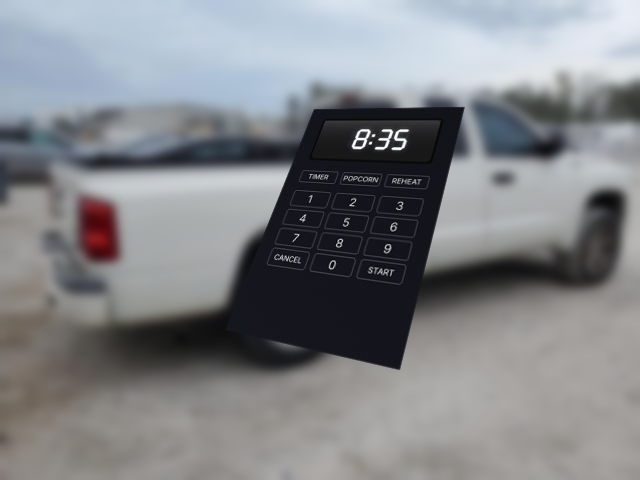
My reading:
8 h 35 min
